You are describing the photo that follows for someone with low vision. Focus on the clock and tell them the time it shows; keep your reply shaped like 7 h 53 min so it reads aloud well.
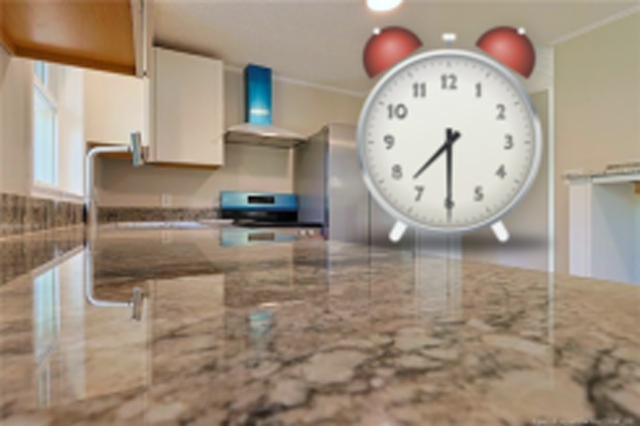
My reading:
7 h 30 min
